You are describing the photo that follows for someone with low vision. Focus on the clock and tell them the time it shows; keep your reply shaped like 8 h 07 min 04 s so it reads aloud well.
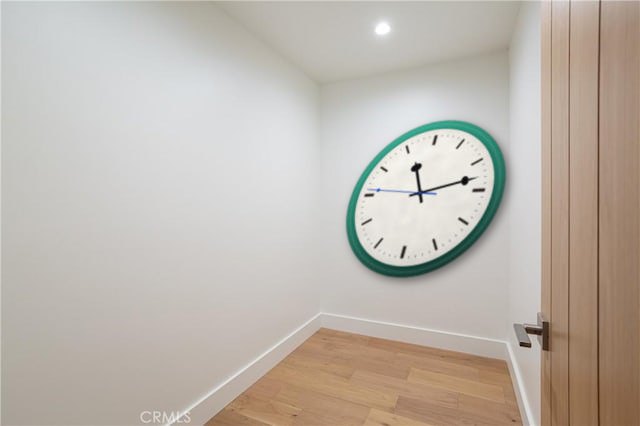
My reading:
11 h 12 min 46 s
